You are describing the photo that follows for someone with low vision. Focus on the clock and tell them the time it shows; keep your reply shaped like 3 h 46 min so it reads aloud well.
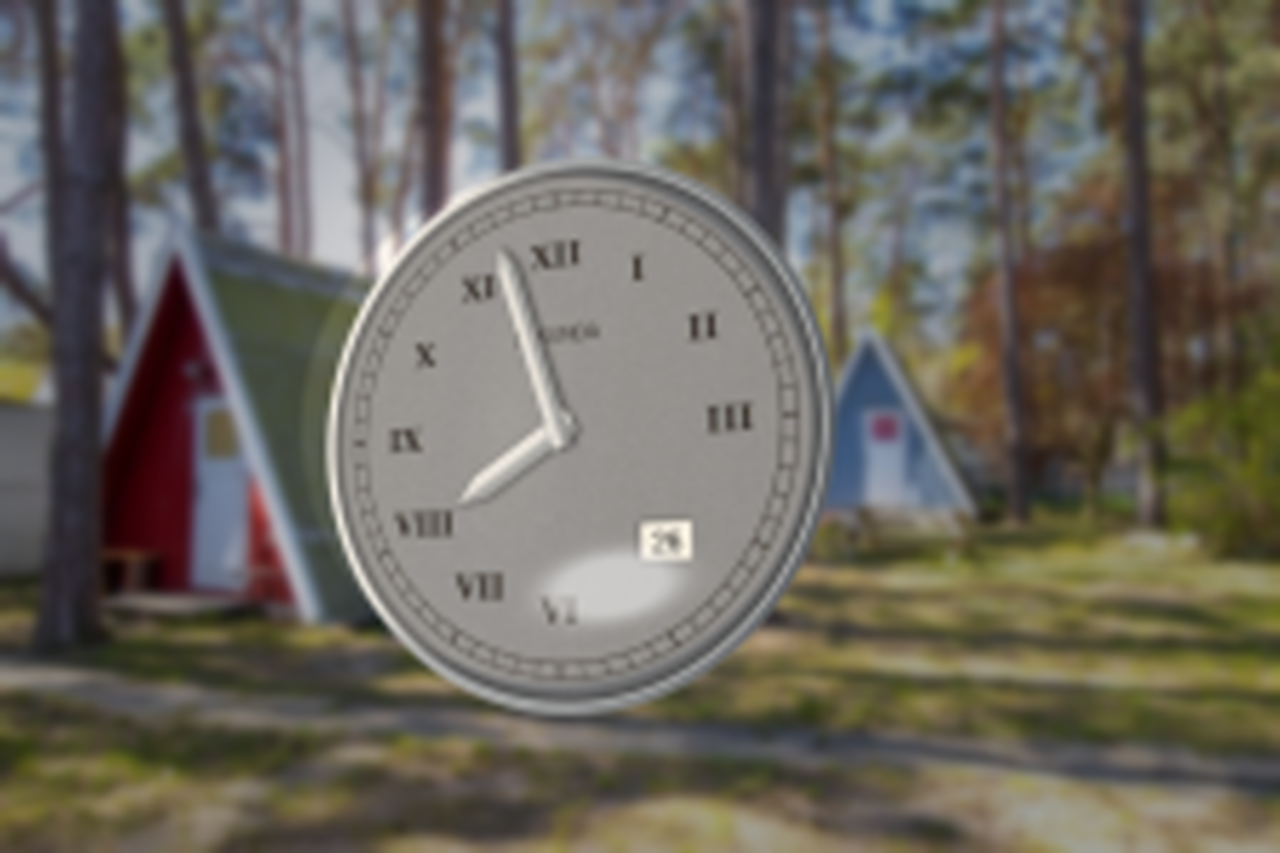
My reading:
7 h 57 min
